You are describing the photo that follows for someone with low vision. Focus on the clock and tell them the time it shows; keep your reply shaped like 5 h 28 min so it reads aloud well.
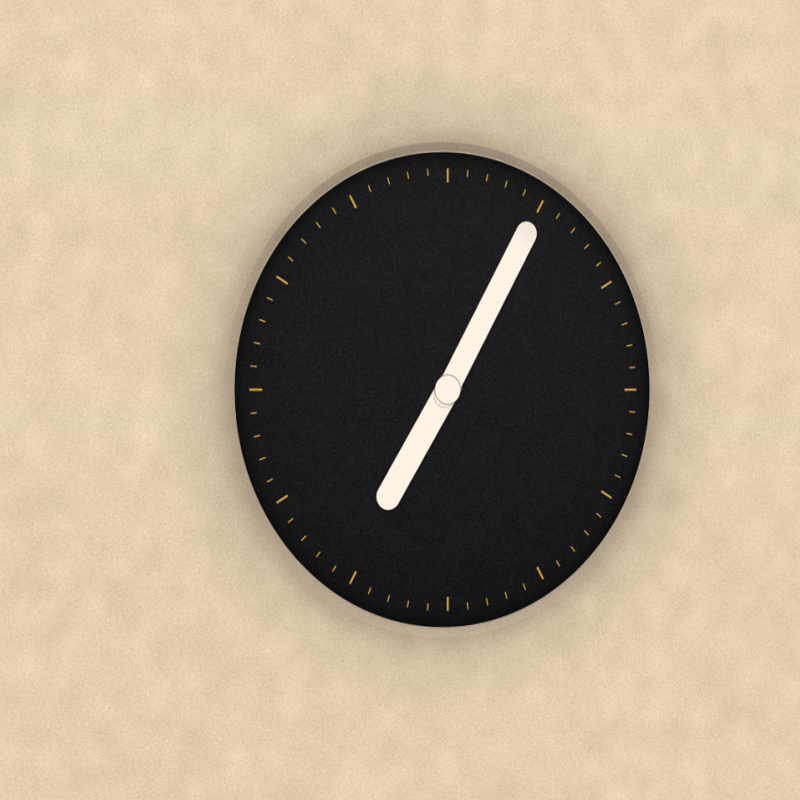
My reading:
7 h 05 min
